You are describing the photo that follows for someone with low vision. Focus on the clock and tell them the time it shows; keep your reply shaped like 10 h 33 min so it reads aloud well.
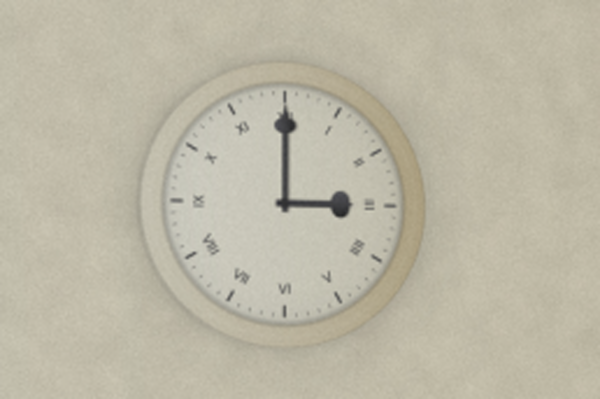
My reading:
3 h 00 min
